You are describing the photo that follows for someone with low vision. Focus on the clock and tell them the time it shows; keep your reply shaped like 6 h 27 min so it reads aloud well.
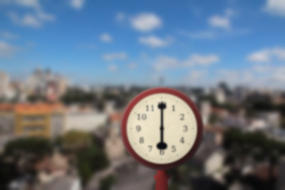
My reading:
6 h 00 min
